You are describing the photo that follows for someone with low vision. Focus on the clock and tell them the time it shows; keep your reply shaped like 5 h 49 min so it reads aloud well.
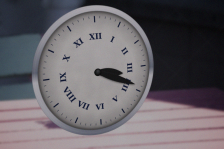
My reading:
3 h 19 min
